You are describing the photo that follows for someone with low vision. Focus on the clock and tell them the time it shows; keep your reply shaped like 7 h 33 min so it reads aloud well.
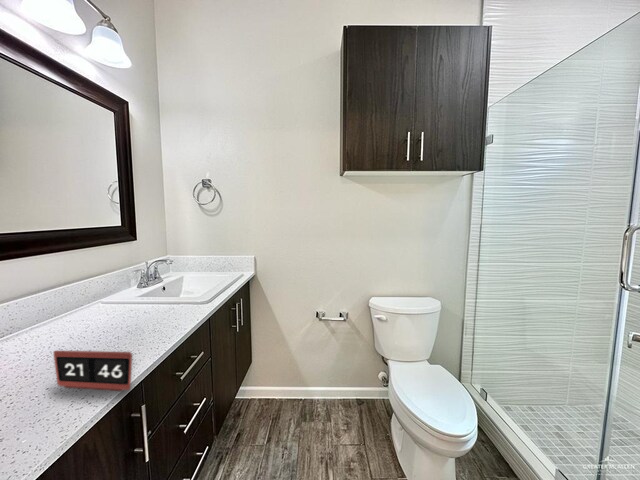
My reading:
21 h 46 min
